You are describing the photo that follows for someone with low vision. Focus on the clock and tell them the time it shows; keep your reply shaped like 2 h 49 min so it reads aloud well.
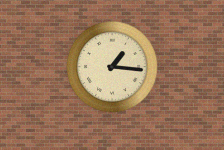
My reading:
1 h 16 min
